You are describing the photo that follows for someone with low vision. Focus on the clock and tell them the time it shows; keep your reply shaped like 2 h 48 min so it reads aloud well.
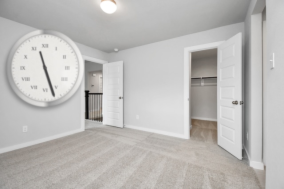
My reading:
11 h 27 min
